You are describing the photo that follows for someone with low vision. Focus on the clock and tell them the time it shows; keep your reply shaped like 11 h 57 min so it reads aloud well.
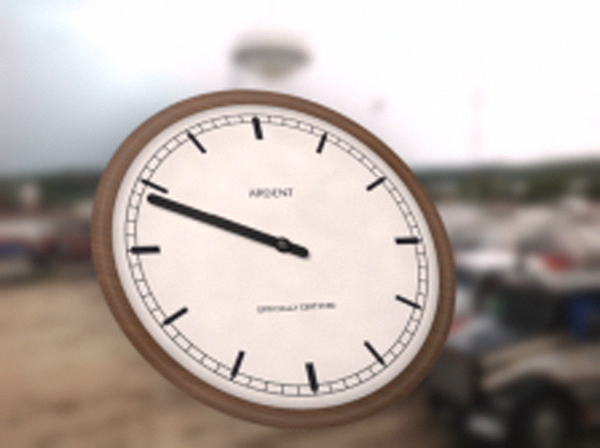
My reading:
9 h 49 min
